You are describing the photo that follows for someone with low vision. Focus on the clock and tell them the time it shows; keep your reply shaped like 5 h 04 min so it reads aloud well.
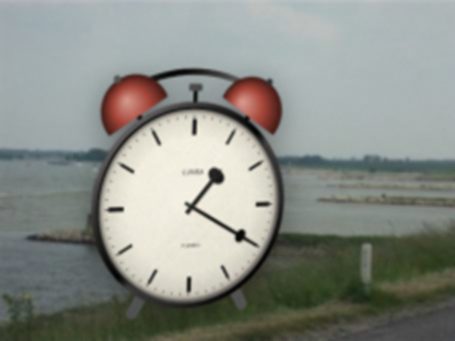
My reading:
1 h 20 min
